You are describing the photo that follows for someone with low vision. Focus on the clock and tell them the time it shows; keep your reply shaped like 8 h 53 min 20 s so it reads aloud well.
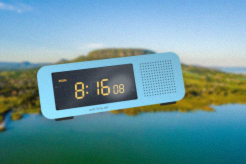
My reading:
8 h 16 min 08 s
